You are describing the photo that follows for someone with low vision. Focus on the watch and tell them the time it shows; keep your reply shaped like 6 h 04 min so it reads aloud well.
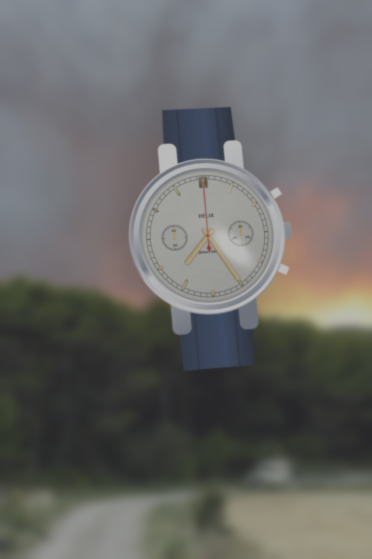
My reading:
7 h 25 min
